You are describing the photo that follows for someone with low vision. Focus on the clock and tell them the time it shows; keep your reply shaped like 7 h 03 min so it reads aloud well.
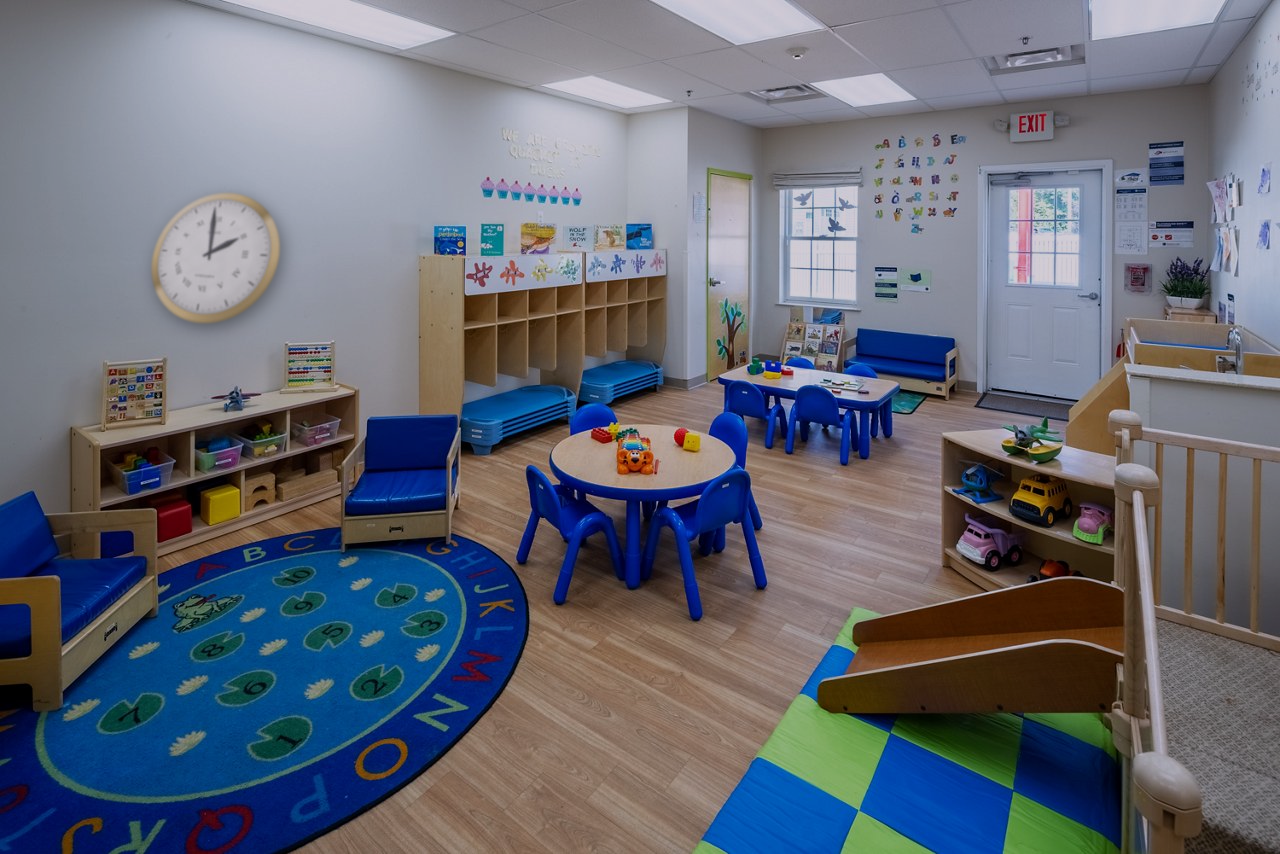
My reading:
1 h 59 min
